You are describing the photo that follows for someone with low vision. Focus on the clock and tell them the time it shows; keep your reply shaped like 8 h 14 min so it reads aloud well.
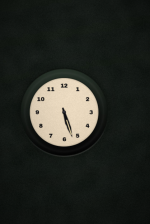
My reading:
5 h 27 min
